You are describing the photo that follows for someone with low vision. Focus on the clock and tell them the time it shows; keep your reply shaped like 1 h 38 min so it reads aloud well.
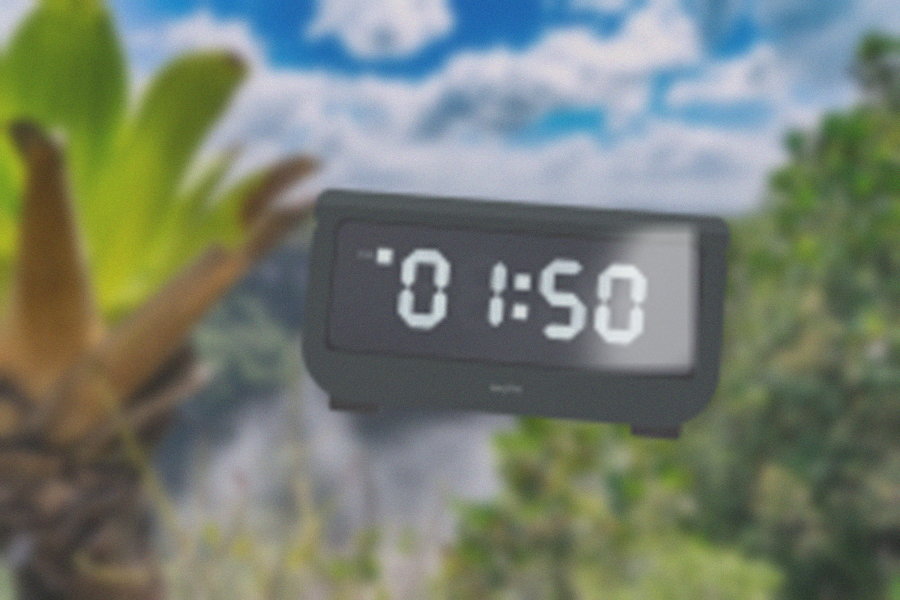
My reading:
1 h 50 min
